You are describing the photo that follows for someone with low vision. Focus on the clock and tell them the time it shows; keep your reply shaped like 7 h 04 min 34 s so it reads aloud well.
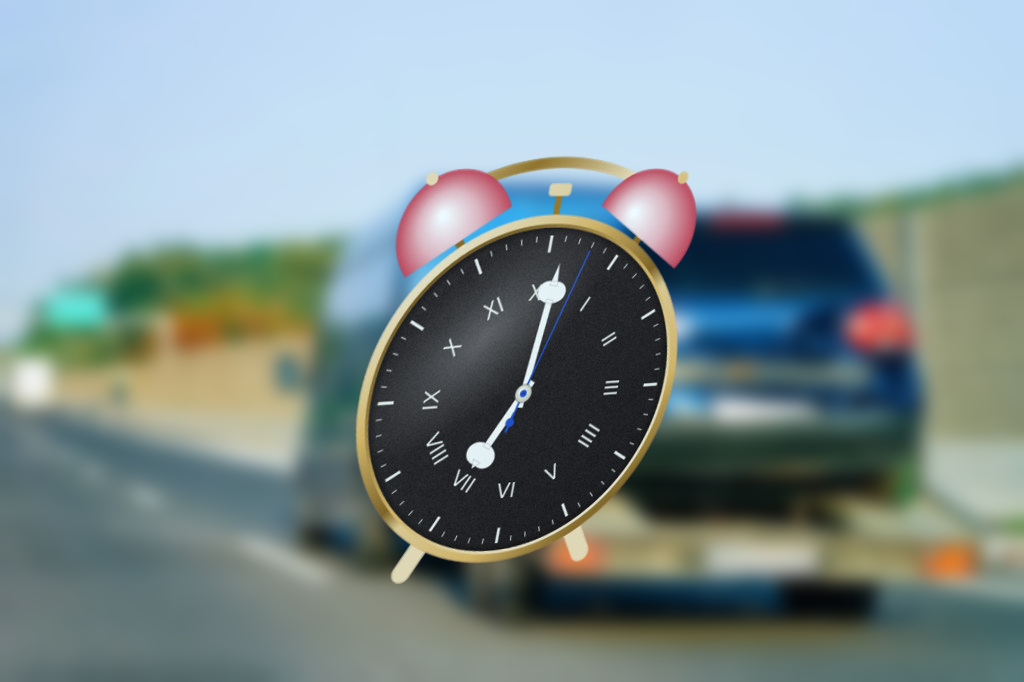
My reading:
7 h 01 min 03 s
